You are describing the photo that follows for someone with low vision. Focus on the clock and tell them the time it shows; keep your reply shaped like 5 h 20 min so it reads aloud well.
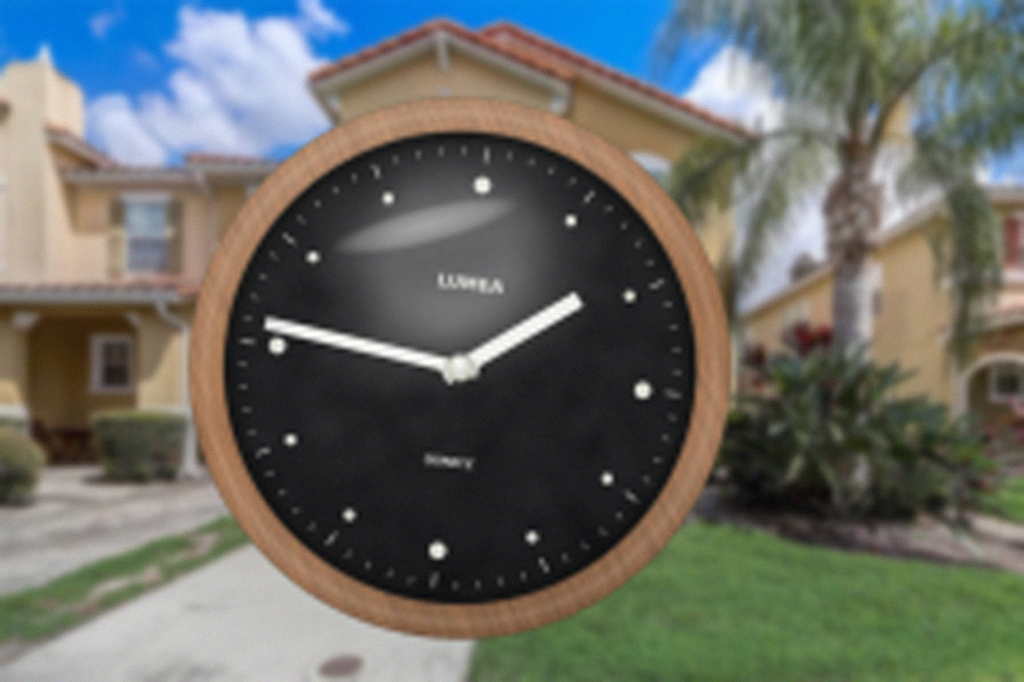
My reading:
1 h 46 min
